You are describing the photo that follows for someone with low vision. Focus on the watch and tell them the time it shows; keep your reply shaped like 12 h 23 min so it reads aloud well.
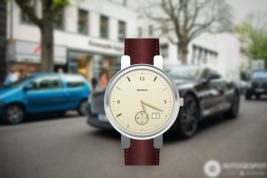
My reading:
5 h 19 min
